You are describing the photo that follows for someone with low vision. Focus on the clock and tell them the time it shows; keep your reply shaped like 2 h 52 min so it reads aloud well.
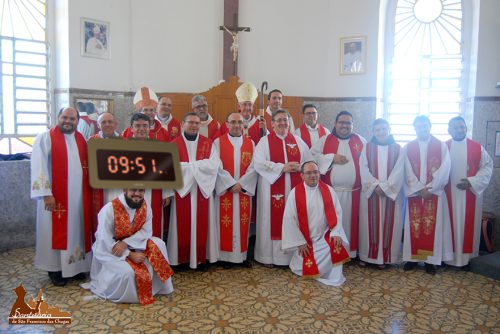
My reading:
9 h 51 min
